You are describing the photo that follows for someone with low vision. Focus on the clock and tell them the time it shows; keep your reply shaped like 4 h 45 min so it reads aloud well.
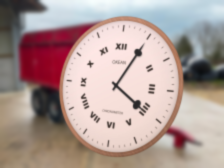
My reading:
4 h 05 min
